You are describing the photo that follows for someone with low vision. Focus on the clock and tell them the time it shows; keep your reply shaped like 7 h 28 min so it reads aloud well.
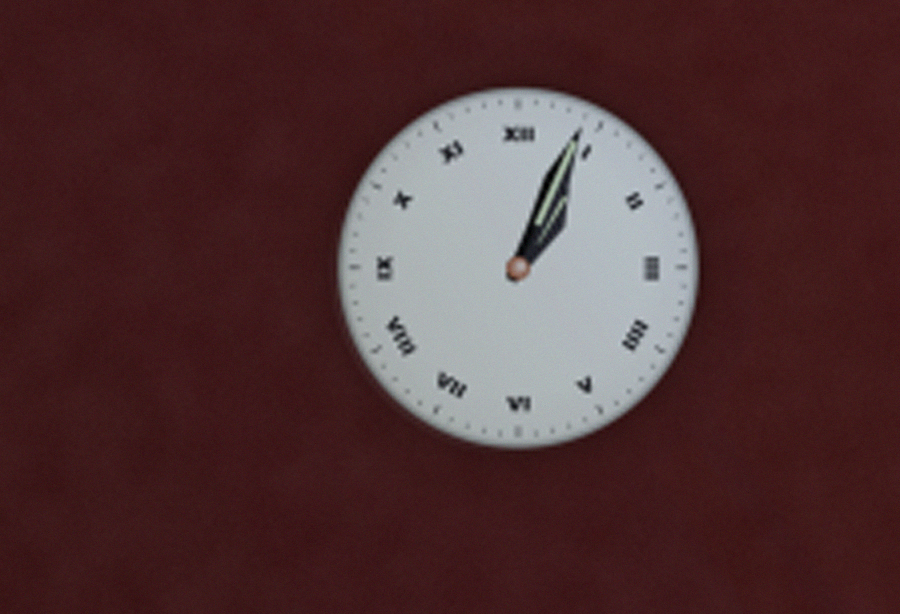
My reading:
1 h 04 min
